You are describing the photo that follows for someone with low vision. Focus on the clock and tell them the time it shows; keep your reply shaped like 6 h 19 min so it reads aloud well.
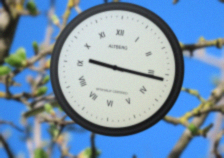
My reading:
9 h 16 min
